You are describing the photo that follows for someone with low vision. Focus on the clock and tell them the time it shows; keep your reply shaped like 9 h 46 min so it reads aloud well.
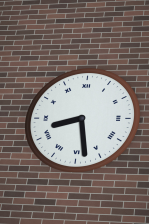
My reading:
8 h 28 min
